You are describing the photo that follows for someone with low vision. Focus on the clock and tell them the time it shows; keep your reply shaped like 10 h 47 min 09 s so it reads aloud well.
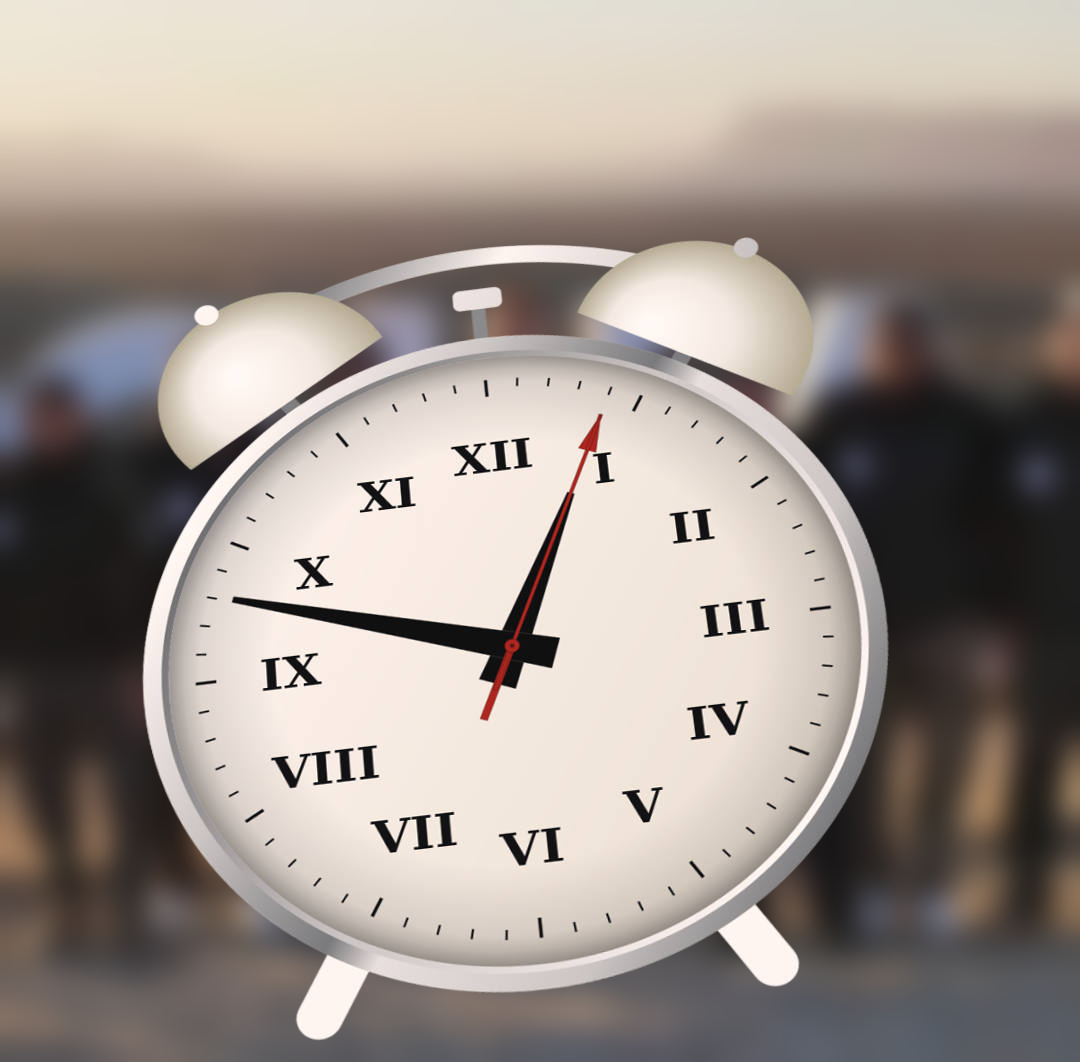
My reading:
12 h 48 min 04 s
